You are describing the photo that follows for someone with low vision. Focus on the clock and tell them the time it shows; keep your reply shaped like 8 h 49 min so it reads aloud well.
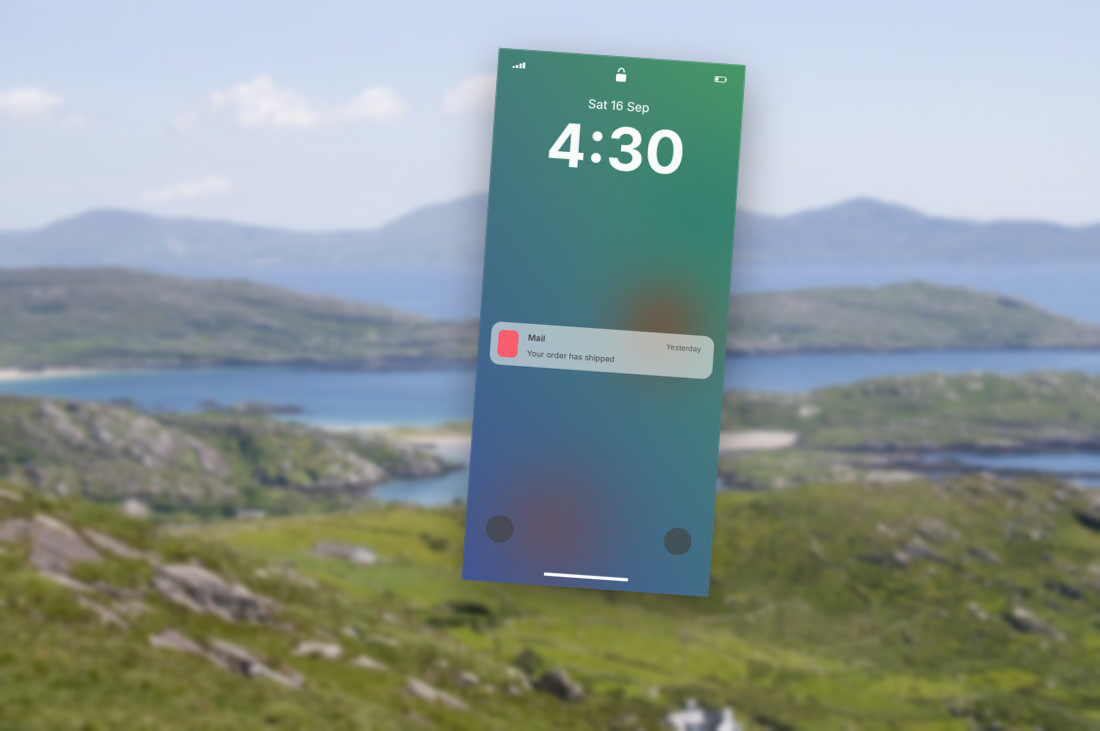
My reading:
4 h 30 min
